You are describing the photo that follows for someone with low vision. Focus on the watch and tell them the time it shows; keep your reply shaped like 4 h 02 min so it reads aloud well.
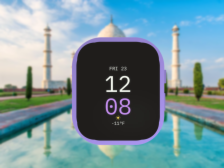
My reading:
12 h 08 min
